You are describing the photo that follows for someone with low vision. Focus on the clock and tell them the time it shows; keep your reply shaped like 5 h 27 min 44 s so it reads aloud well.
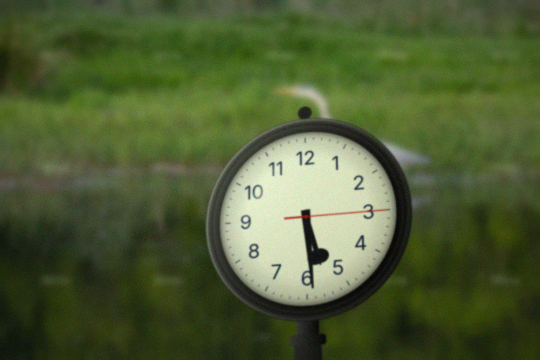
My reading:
5 h 29 min 15 s
